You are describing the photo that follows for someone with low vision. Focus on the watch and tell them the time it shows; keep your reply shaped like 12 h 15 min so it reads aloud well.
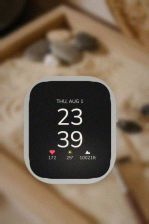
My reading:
23 h 39 min
